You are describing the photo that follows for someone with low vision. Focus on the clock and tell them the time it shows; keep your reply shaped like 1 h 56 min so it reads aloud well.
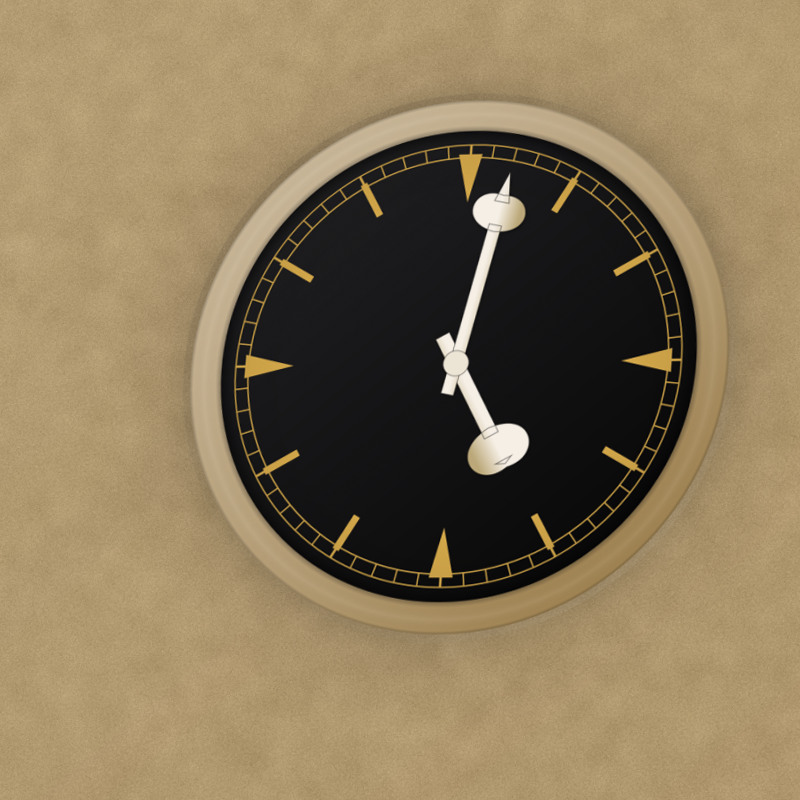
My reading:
5 h 02 min
